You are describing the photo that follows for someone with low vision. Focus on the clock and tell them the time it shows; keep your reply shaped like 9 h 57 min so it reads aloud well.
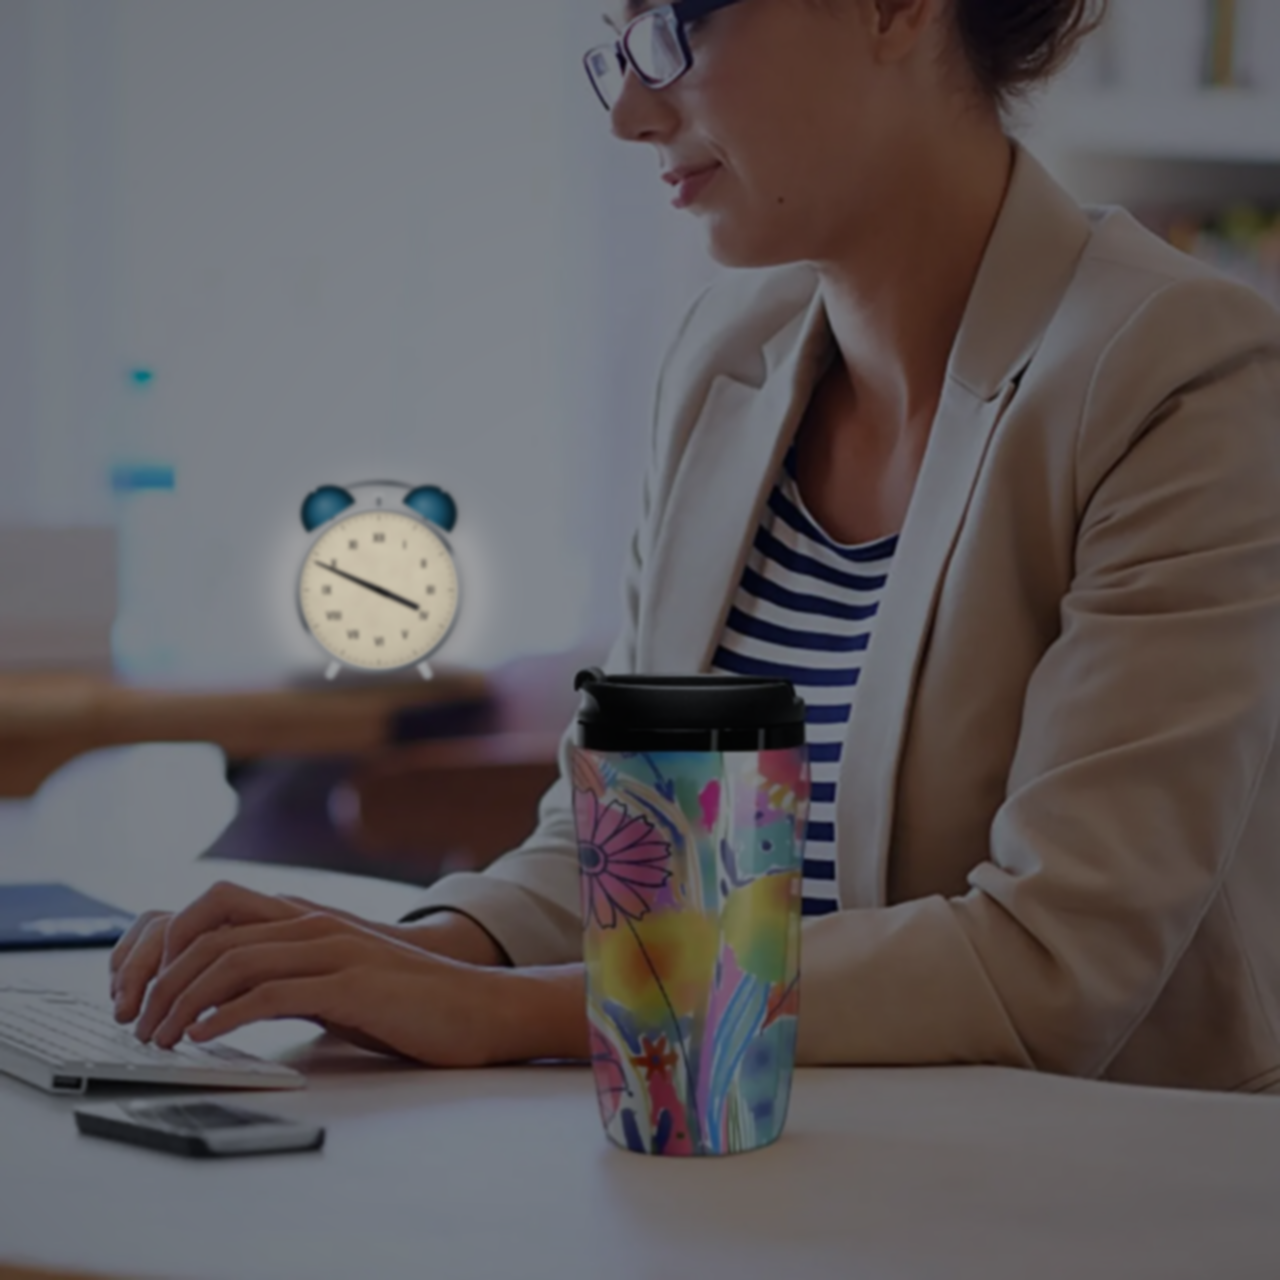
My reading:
3 h 49 min
